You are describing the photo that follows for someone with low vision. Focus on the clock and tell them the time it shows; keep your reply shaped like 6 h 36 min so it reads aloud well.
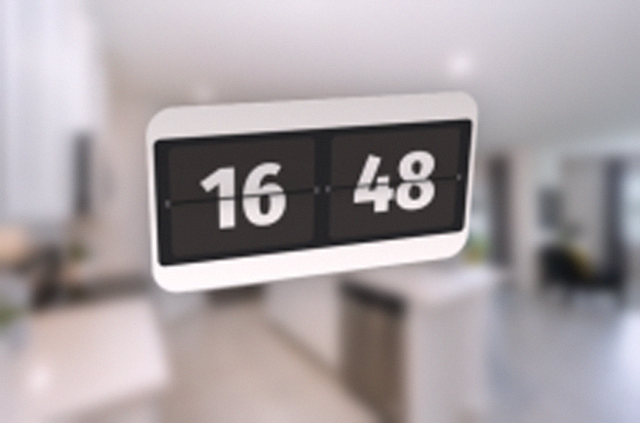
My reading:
16 h 48 min
